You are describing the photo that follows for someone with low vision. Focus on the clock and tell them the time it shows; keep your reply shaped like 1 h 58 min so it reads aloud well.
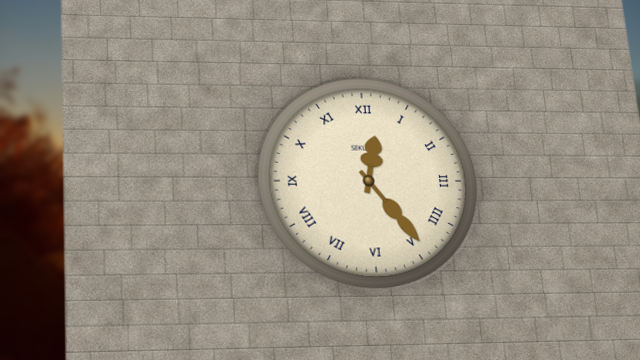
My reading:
12 h 24 min
